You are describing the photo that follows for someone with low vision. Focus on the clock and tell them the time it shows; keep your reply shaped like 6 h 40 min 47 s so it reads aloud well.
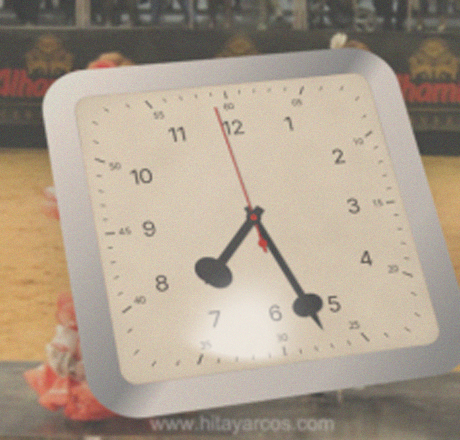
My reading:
7 h 26 min 59 s
